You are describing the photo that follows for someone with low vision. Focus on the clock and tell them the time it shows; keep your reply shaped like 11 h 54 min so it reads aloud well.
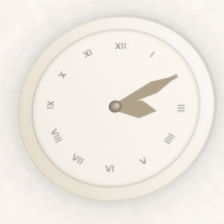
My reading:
3 h 10 min
